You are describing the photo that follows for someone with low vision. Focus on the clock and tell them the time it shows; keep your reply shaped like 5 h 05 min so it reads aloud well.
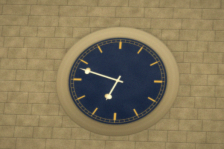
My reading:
6 h 48 min
